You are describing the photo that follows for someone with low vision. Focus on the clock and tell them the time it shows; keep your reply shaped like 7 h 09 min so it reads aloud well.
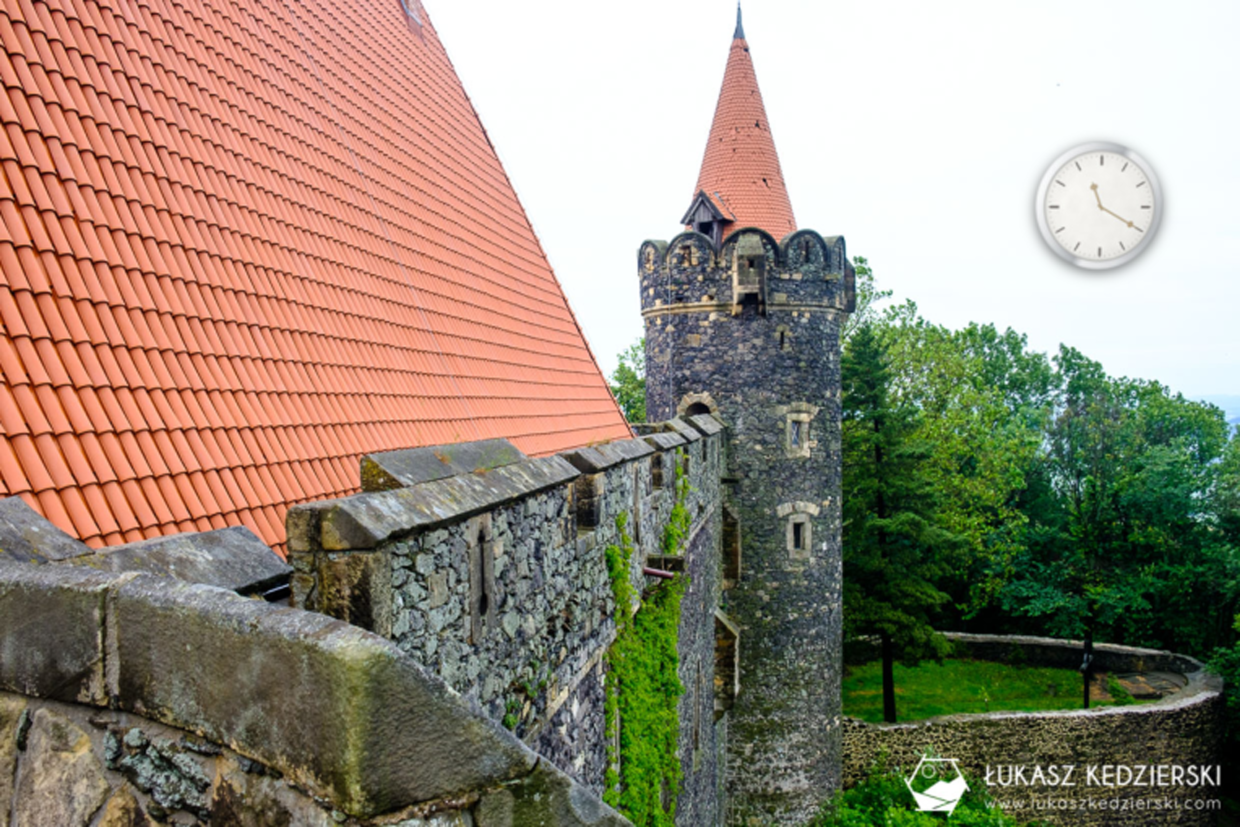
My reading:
11 h 20 min
